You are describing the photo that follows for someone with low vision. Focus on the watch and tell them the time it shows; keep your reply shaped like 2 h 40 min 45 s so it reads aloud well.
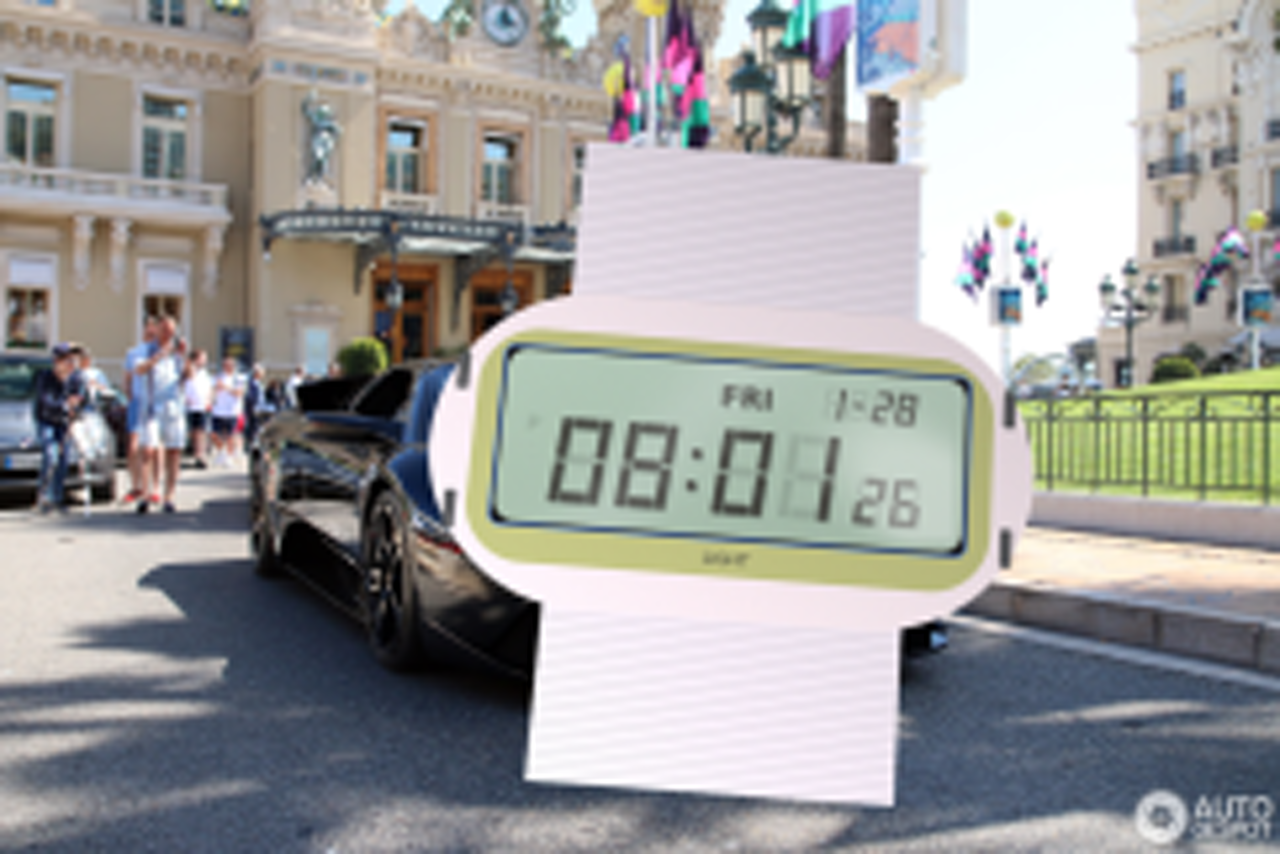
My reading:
8 h 01 min 26 s
